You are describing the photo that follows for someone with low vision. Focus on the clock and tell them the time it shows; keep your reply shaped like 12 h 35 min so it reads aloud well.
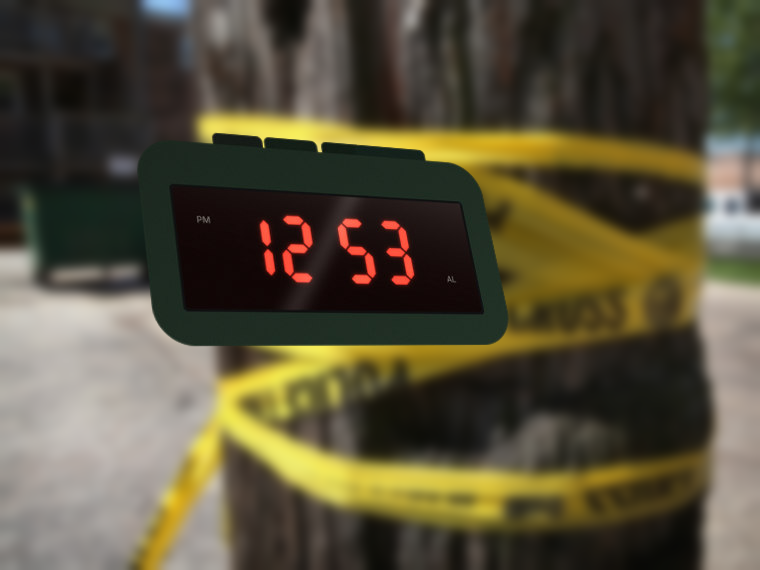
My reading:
12 h 53 min
